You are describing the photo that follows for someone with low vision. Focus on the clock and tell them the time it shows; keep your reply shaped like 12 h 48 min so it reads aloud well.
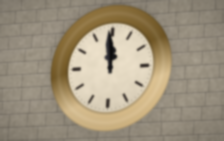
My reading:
11 h 59 min
